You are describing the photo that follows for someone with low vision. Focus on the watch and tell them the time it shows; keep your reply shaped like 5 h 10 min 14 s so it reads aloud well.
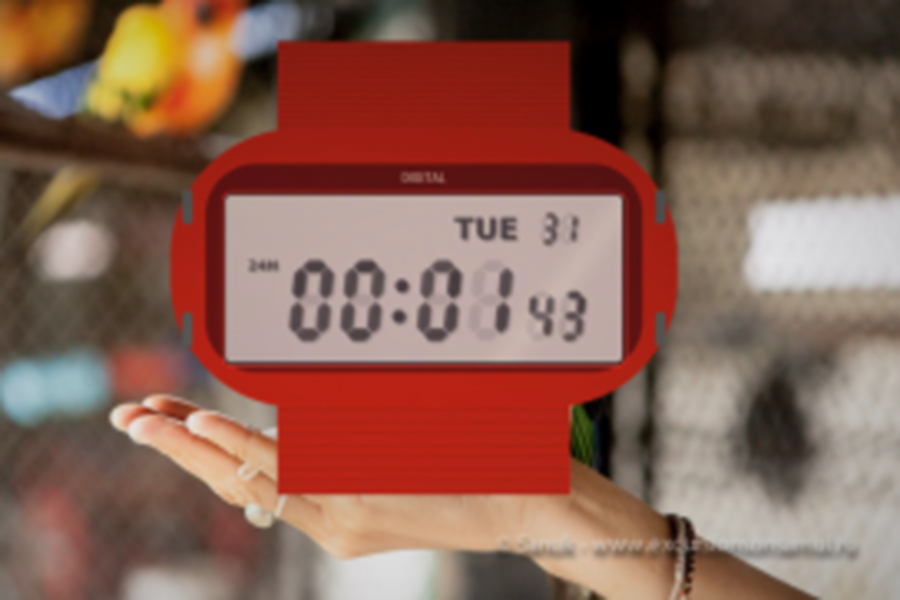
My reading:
0 h 01 min 43 s
